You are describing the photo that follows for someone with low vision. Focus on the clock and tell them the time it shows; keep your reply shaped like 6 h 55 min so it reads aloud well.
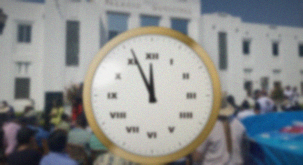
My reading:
11 h 56 min
